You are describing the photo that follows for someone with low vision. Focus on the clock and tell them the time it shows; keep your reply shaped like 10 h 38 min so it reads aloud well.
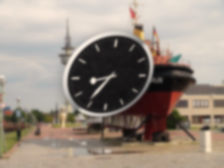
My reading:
8 h 36 min
